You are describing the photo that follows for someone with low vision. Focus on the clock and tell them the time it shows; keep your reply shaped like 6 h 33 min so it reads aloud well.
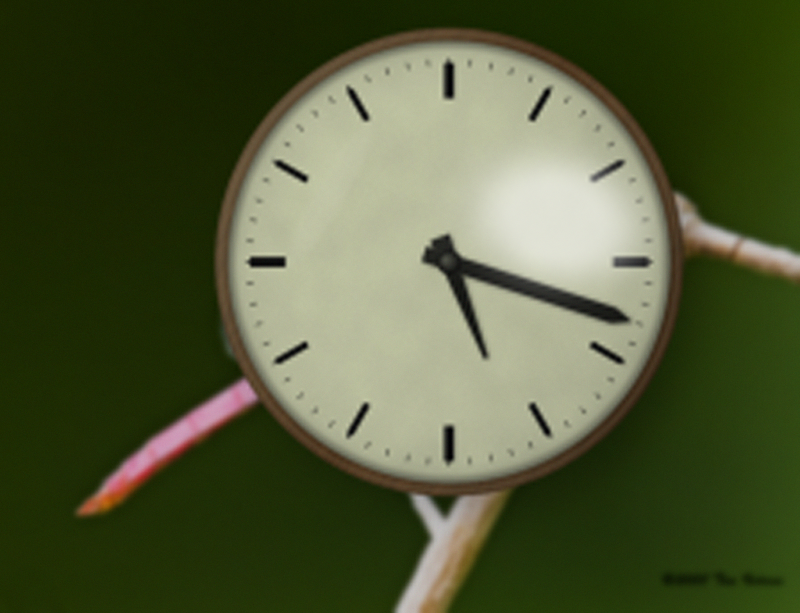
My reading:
5 h 18 min
